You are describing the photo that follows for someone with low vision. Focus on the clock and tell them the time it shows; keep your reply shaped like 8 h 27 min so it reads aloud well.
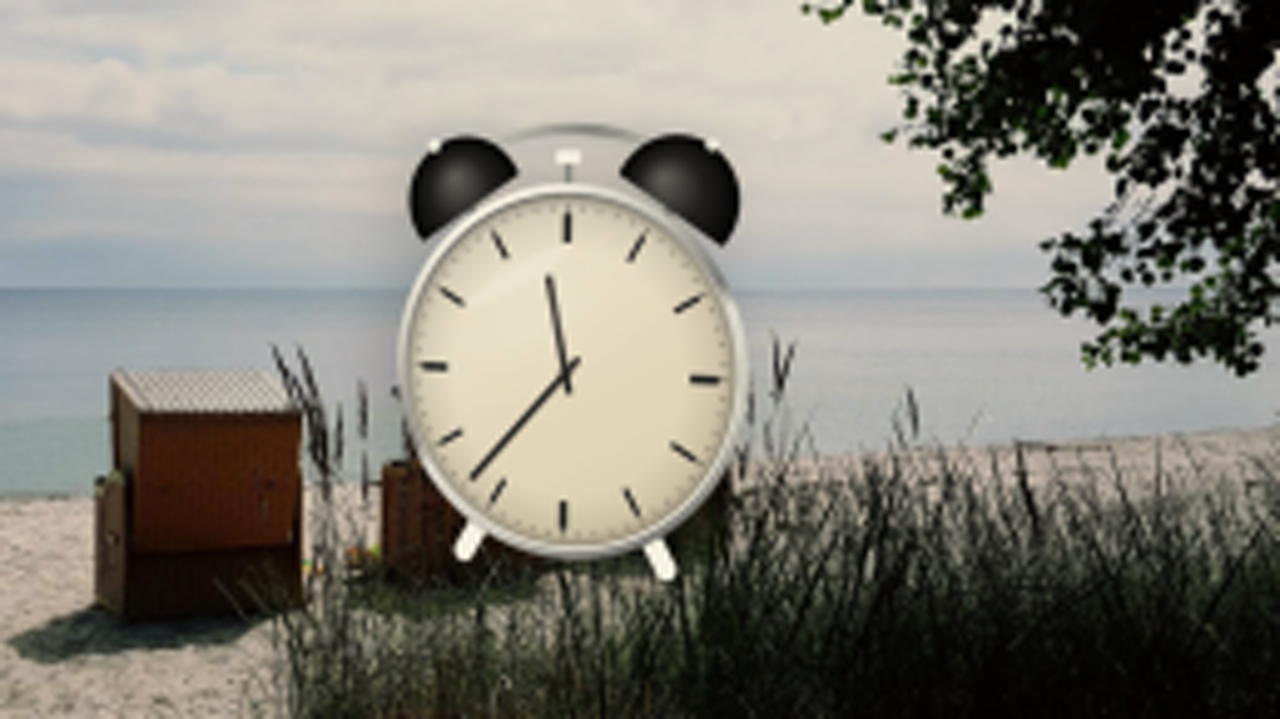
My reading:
11 h 37 min
